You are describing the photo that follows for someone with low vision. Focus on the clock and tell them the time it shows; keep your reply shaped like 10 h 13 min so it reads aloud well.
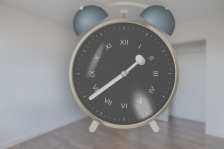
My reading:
1 h 39 min
